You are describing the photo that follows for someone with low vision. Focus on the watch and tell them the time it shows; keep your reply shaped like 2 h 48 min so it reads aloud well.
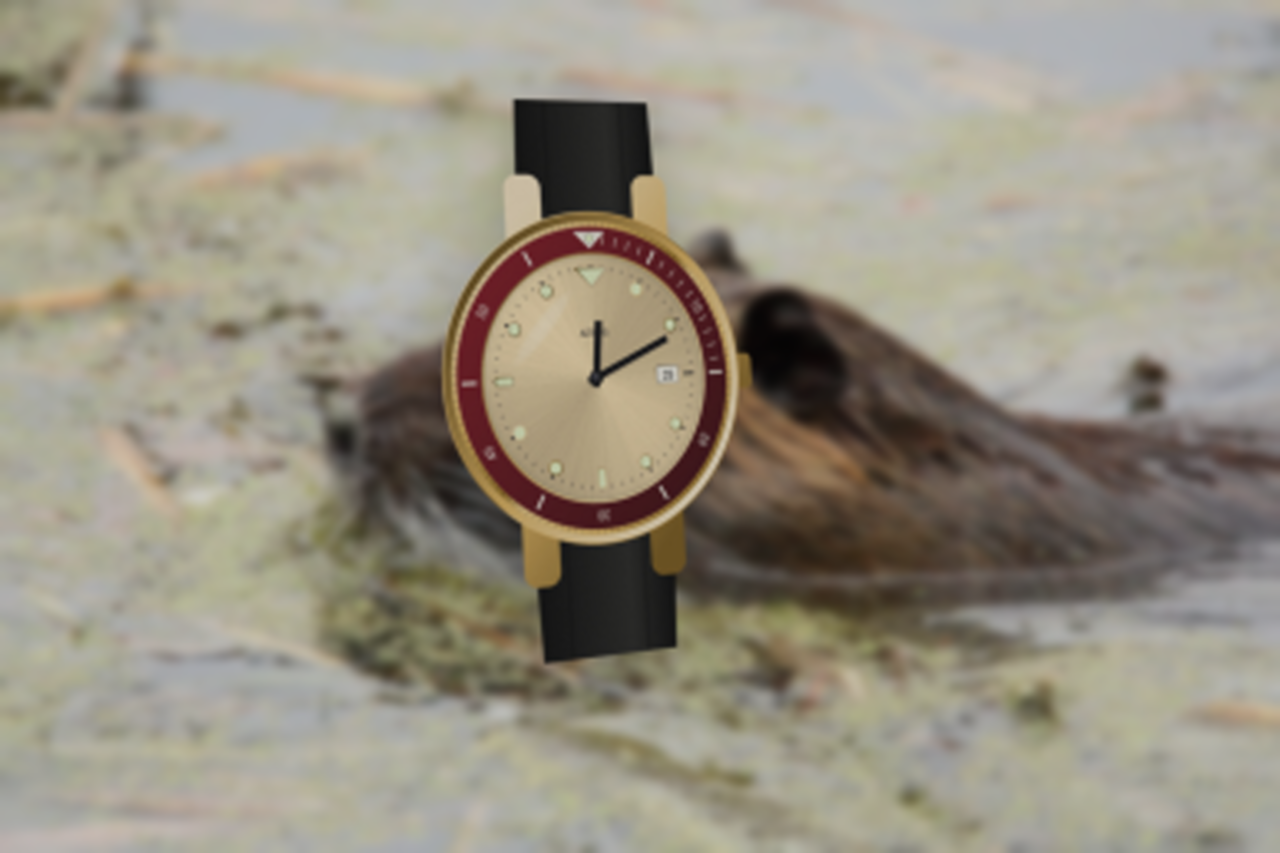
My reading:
12 h 11 min
